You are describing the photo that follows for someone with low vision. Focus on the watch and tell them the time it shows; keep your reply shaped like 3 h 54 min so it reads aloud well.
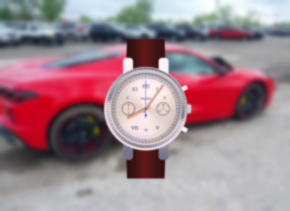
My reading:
8 h 06 min
